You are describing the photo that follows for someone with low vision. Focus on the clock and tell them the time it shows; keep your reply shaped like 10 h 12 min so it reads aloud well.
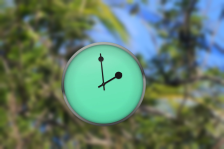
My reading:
1 h 59 min
